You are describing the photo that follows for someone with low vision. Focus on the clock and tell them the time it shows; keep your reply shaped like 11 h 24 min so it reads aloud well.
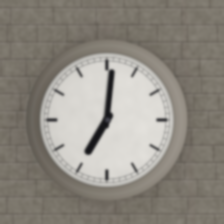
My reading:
7 h 01 min
